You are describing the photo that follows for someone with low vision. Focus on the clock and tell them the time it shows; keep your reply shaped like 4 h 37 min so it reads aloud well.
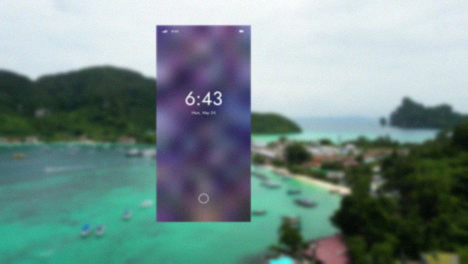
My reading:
6 h 43 min
